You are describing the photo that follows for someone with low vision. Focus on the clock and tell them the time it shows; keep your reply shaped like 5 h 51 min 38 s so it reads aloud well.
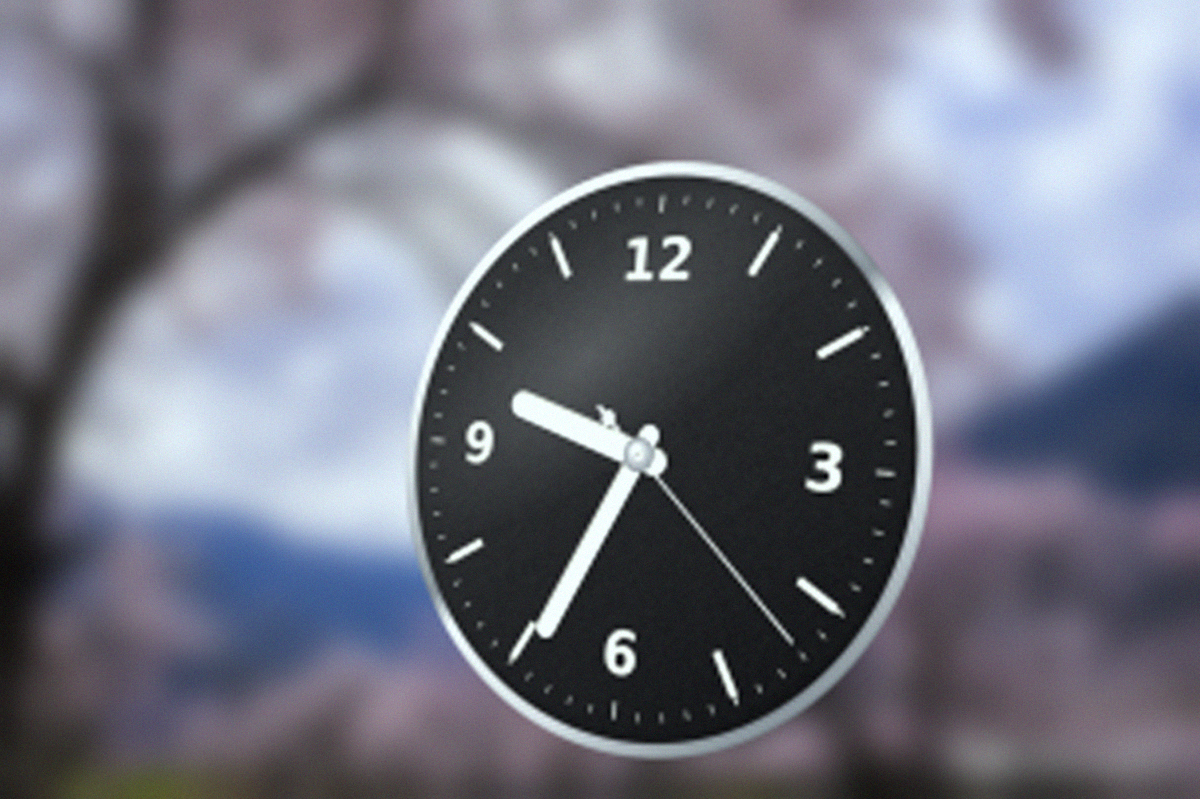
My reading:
9 h 34 min 22 s
